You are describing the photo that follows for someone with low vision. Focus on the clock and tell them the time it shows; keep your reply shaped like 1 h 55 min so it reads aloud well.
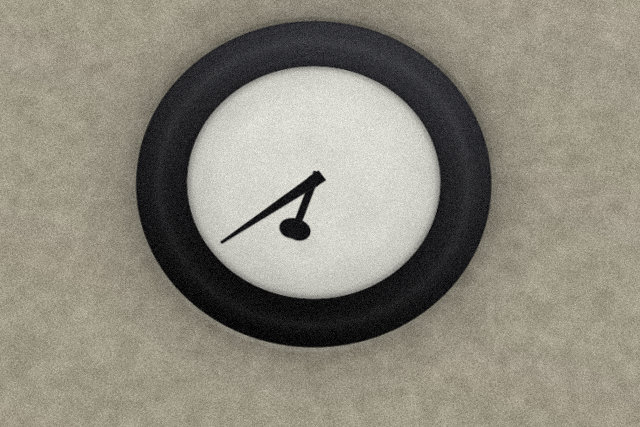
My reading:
6 h 39 min
